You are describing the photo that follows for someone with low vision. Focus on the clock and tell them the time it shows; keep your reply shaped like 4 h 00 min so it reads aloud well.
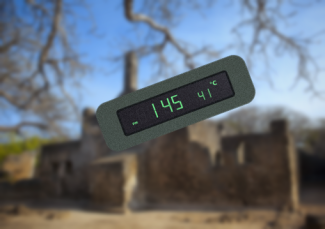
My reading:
1 h 45 min
